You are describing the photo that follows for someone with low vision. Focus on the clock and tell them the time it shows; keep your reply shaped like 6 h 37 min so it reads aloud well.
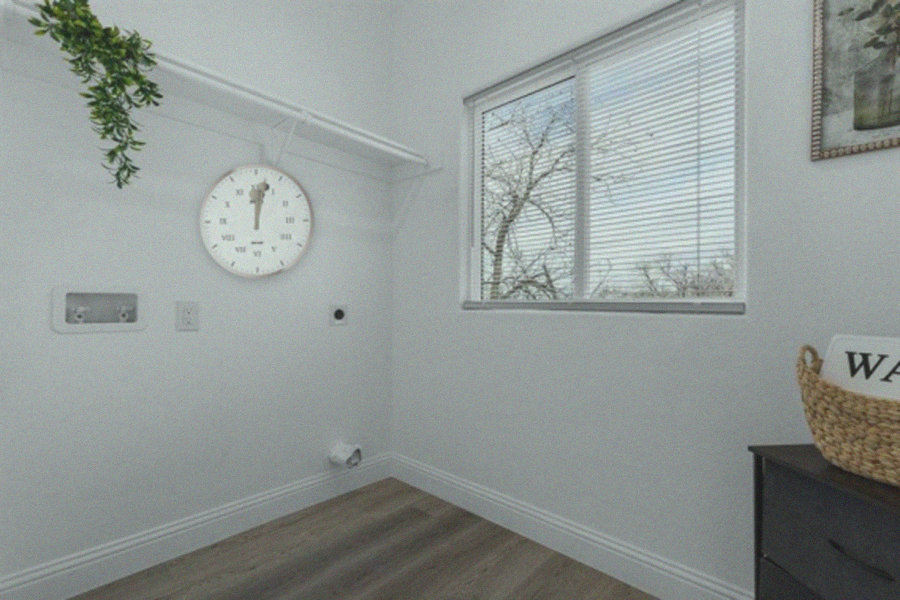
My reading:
12 h 02 min
